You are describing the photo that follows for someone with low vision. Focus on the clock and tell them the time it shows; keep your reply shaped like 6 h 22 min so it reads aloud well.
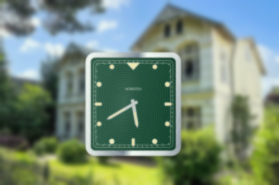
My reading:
5 h 40 min
